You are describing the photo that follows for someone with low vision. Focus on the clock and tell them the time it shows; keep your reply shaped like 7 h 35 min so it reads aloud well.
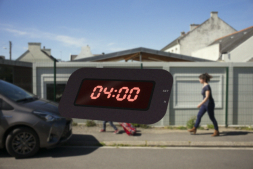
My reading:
4 h 00 min
